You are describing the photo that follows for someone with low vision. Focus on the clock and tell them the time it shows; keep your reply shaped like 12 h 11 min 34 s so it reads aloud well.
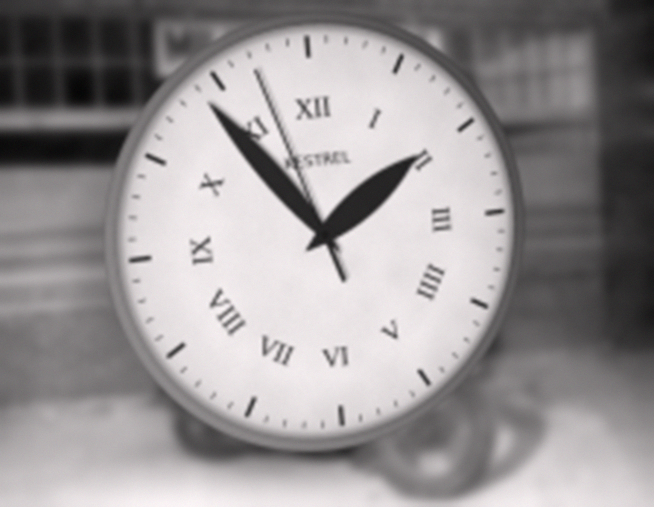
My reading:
1 h 53 min 57 s
